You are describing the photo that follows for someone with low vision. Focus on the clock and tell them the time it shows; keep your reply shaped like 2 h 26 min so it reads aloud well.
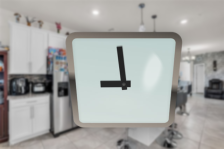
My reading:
8 h 59 min
